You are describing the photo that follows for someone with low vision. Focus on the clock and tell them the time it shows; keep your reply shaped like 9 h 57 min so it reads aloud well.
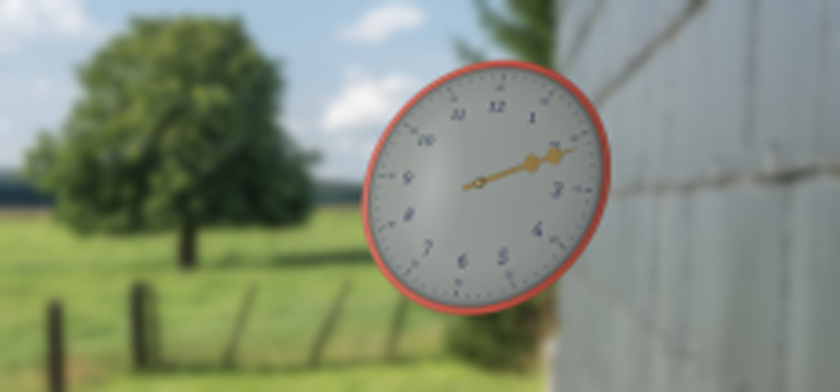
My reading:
2 h 11 min
